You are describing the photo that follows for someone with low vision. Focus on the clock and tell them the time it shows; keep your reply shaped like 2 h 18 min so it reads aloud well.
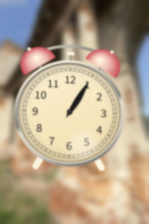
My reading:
1 h 05 min
